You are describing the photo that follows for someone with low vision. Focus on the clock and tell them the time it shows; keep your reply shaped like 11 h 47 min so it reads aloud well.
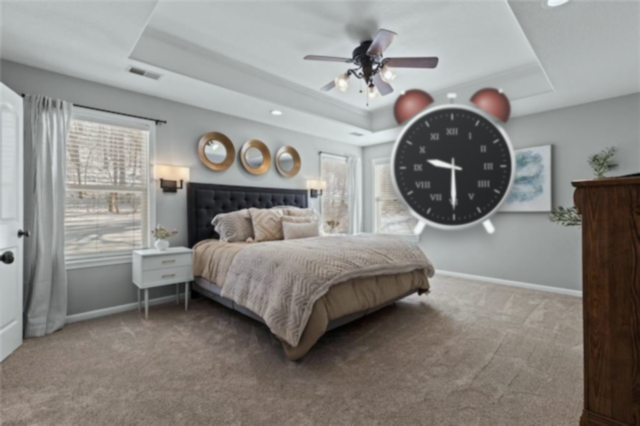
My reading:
9 h 30 min
